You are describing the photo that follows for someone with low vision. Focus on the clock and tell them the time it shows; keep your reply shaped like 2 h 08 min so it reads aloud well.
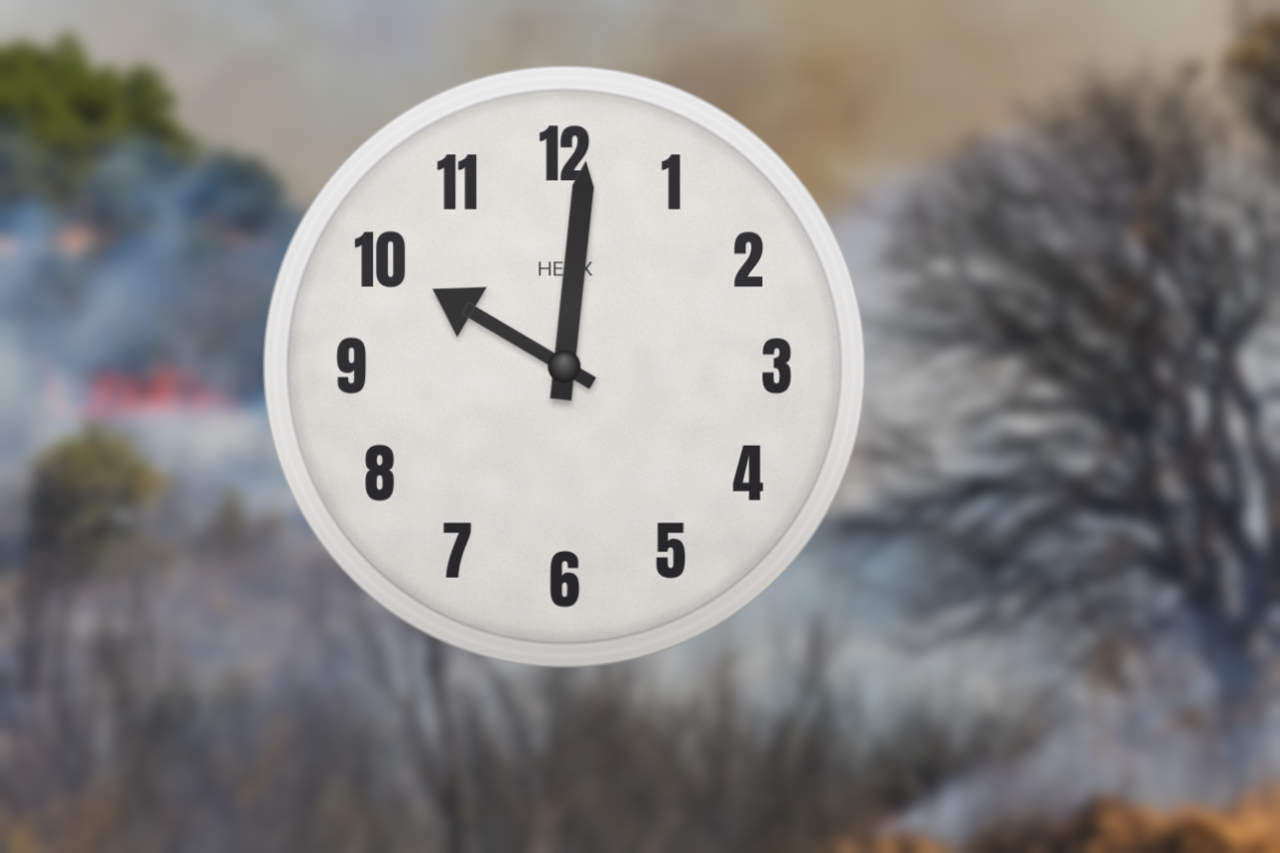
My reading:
10 h 01 min
